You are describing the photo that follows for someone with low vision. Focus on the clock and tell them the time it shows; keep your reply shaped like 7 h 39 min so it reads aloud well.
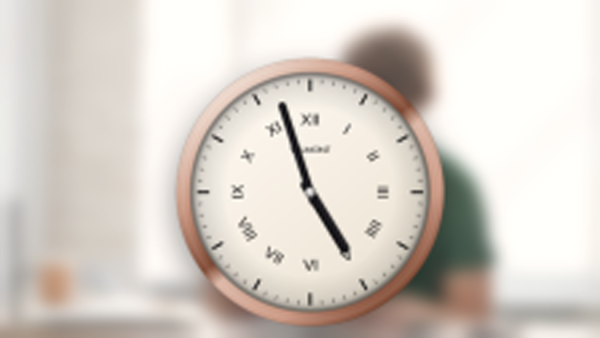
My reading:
4 h 57 min
